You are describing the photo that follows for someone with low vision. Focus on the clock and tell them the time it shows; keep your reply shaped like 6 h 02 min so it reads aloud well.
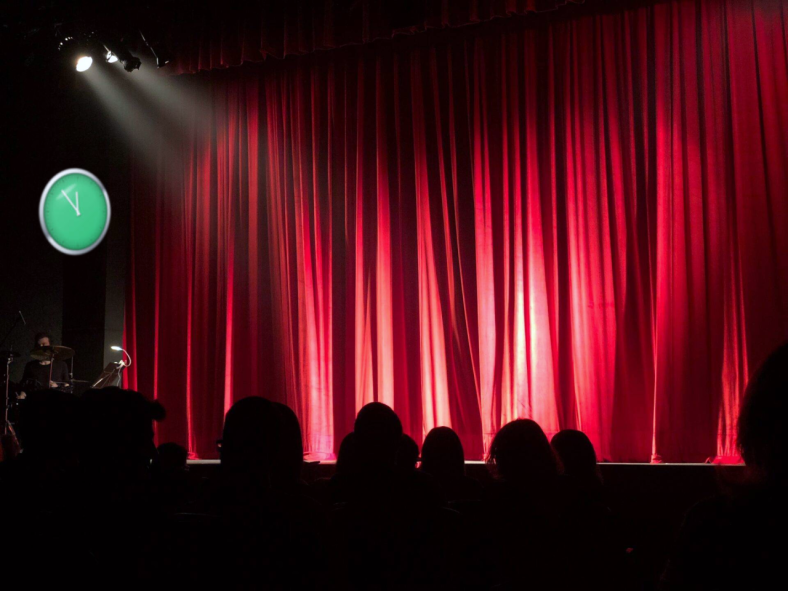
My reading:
11 h 53 min
